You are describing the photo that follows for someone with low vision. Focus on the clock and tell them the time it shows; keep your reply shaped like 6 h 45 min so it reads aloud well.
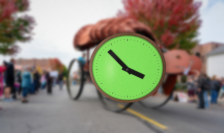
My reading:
3 h 53 min
